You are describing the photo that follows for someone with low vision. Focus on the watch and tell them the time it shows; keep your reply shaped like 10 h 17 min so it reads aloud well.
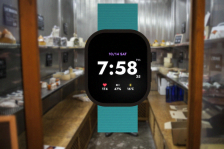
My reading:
7 h 58 min
